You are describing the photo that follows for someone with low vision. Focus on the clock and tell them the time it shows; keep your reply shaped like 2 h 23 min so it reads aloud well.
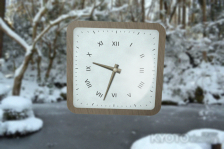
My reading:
9 h 33 min
